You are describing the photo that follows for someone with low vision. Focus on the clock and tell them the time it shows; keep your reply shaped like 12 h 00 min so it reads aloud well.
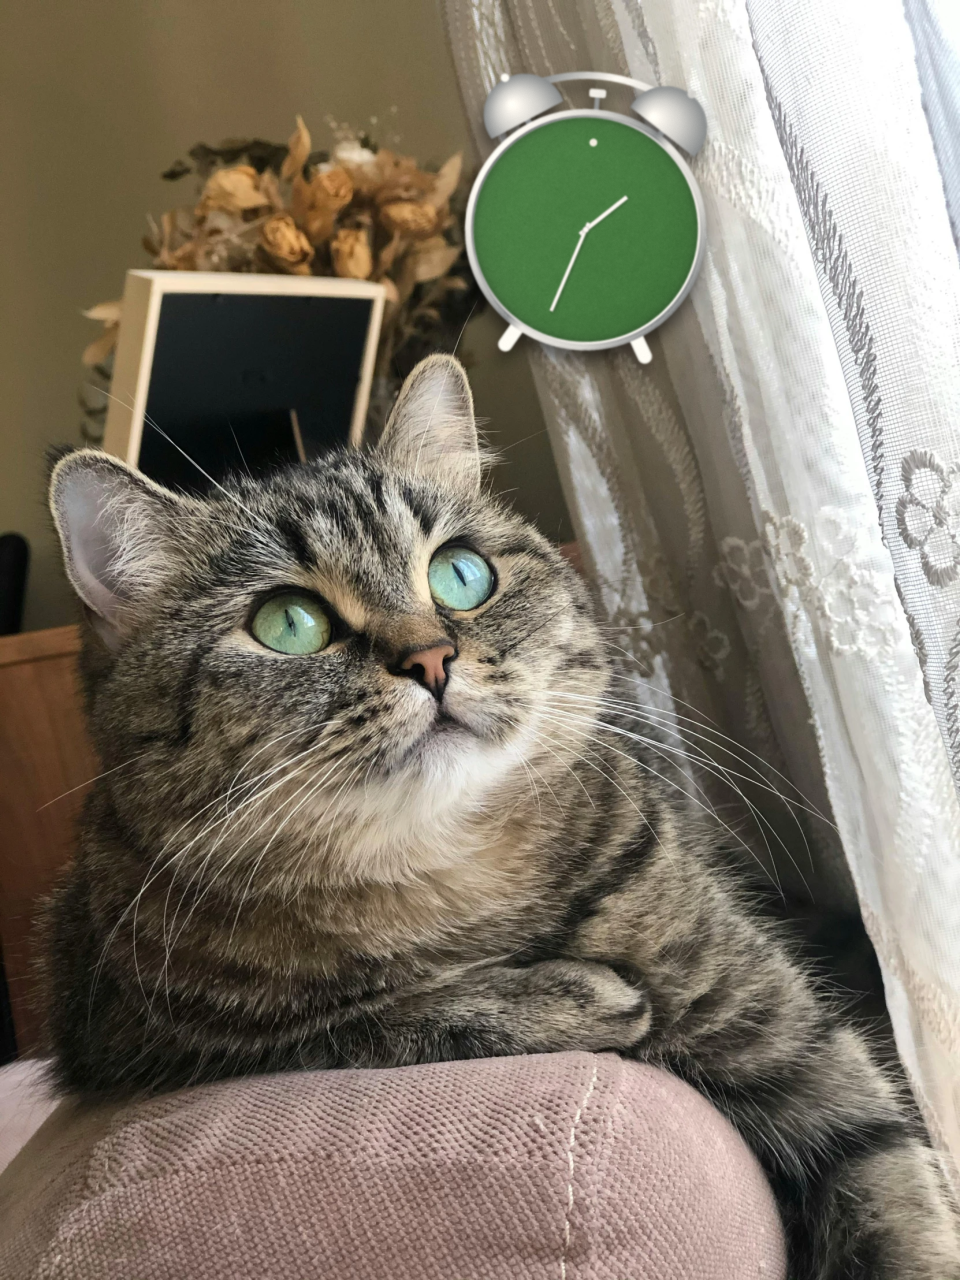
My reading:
1 h 33 min
